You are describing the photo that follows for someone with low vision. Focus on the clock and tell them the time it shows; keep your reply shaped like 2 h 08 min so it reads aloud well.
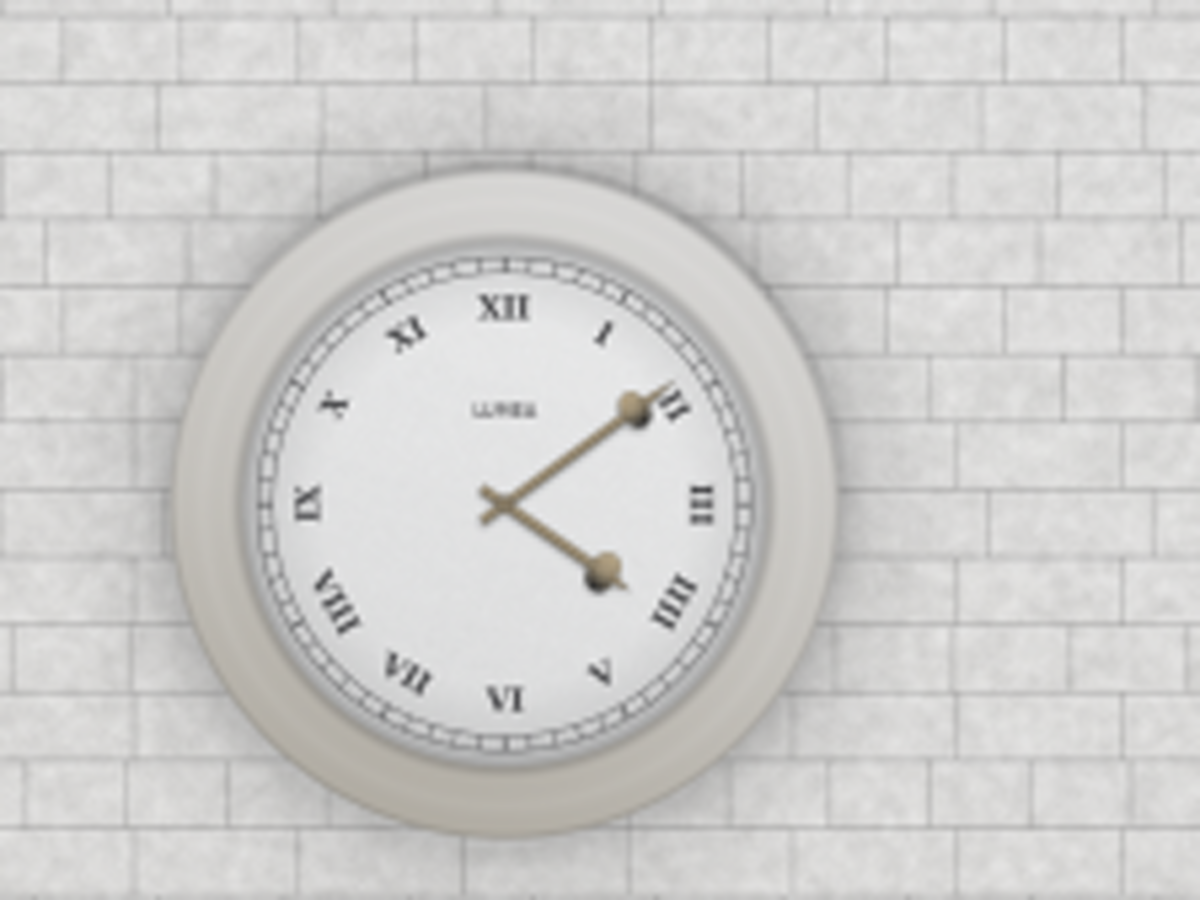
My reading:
4 h 09 min
